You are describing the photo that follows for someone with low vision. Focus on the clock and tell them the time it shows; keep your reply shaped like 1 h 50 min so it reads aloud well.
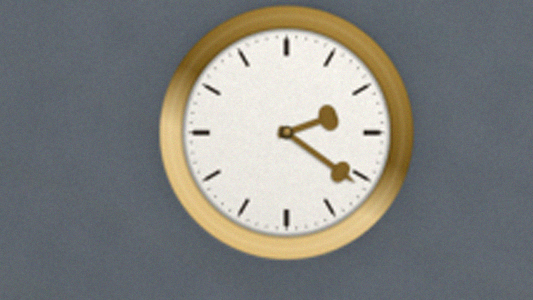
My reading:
2 h 21 min
